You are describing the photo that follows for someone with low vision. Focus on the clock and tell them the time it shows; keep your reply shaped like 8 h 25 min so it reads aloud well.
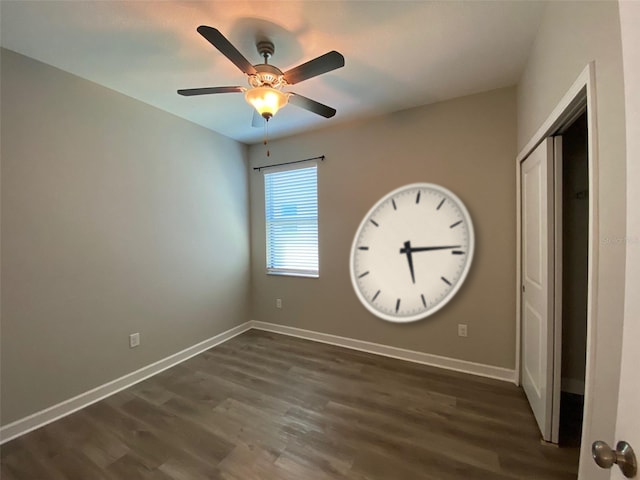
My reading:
5 h 14 min
